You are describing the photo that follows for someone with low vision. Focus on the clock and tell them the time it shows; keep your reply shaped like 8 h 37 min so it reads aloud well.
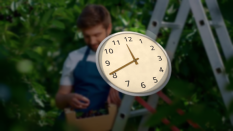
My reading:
11 h 41 min
